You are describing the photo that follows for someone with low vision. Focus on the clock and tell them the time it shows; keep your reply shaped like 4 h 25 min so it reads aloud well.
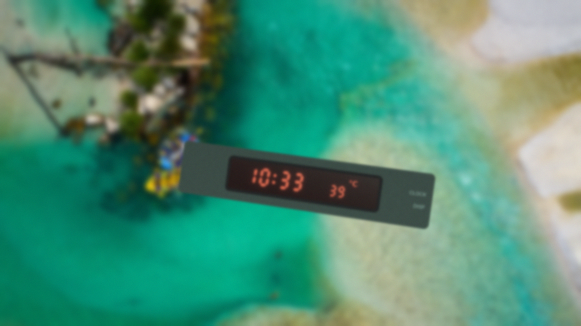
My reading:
10 h 33 min
